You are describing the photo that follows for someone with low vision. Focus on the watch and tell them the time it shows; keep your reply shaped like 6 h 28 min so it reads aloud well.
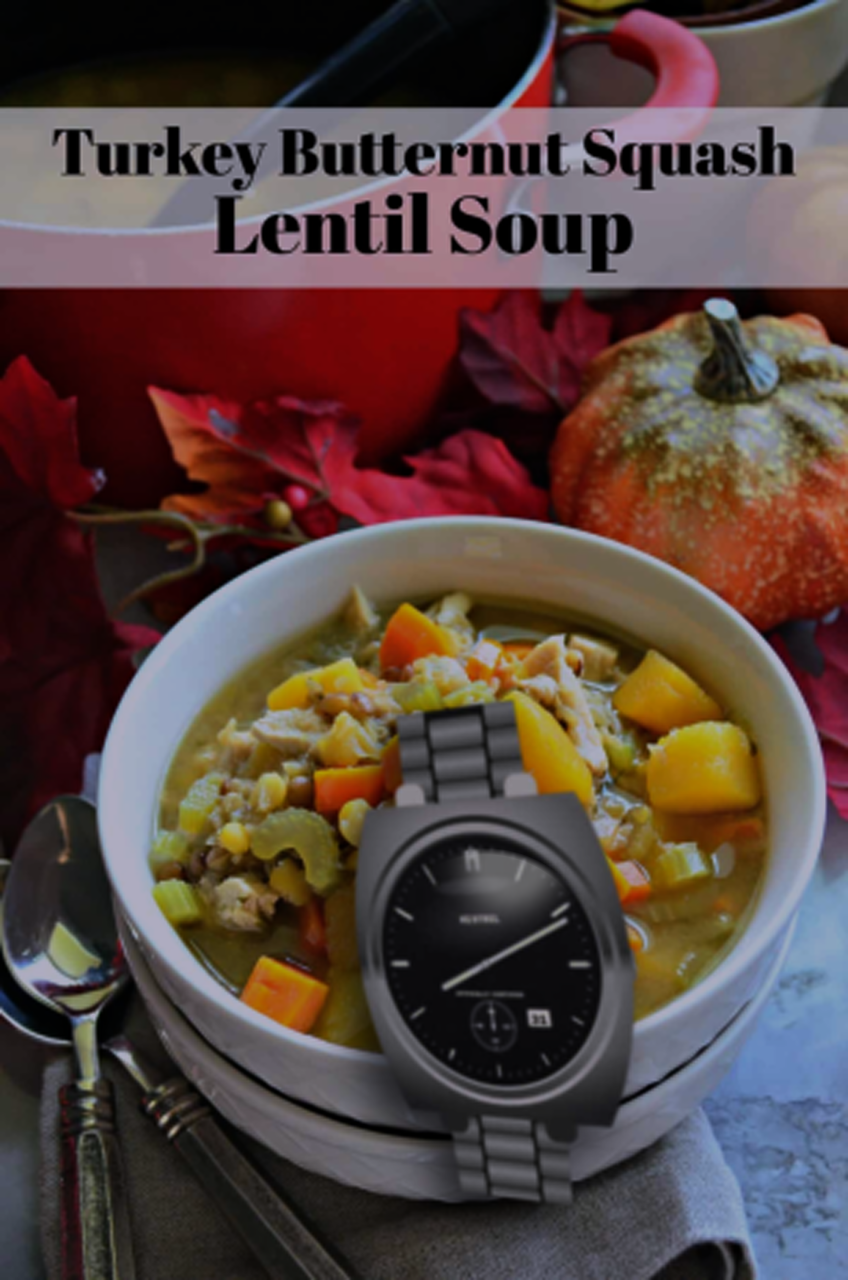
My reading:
8 h 11 min
